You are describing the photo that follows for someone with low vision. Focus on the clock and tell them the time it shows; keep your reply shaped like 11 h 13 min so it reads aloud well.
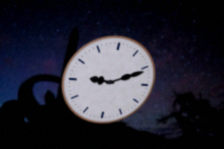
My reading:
9 h 11 min
